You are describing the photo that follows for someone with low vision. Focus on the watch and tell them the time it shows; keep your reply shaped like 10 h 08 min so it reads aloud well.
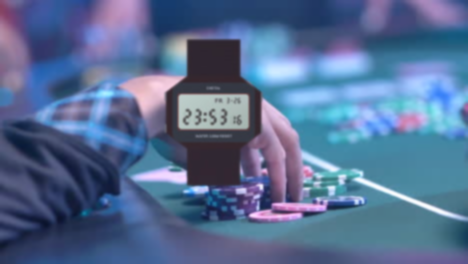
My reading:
23 h 53 min
